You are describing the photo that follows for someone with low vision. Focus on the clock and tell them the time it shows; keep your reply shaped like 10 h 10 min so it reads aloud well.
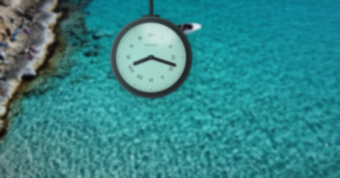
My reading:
8 h 18 min
